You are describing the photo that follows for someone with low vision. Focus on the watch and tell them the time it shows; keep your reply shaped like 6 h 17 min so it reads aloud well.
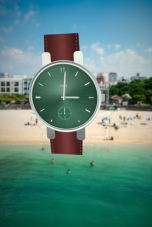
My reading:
3 h 01 min
